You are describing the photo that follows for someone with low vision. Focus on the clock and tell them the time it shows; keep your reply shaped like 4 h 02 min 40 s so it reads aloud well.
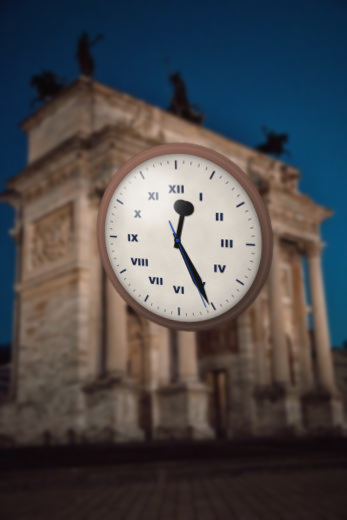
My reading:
12 h 25 min 26 s
